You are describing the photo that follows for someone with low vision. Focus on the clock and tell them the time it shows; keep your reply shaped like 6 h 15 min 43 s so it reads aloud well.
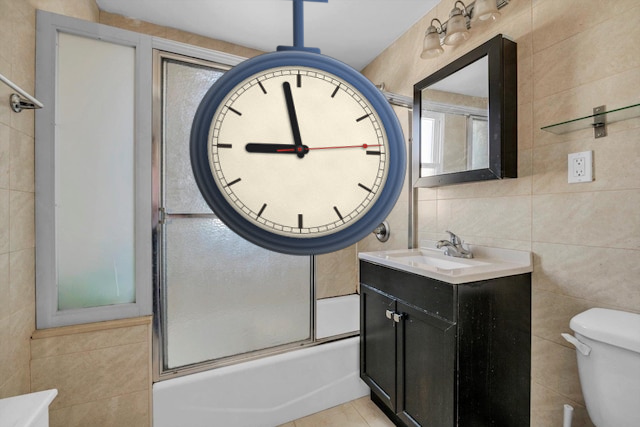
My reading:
8 h 58 min 14 s
